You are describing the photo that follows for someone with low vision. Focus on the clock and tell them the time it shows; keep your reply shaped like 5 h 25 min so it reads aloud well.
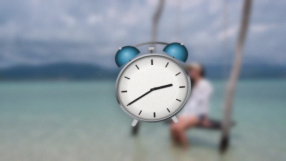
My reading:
2 h 40 min
